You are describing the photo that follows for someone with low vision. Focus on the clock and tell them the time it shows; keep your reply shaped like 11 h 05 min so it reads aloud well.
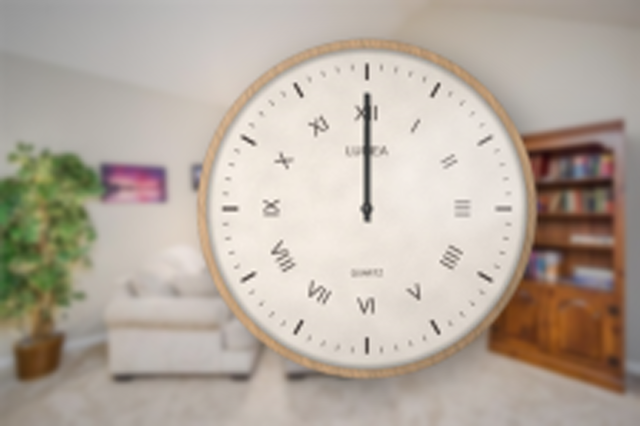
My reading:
12 h 00 min
